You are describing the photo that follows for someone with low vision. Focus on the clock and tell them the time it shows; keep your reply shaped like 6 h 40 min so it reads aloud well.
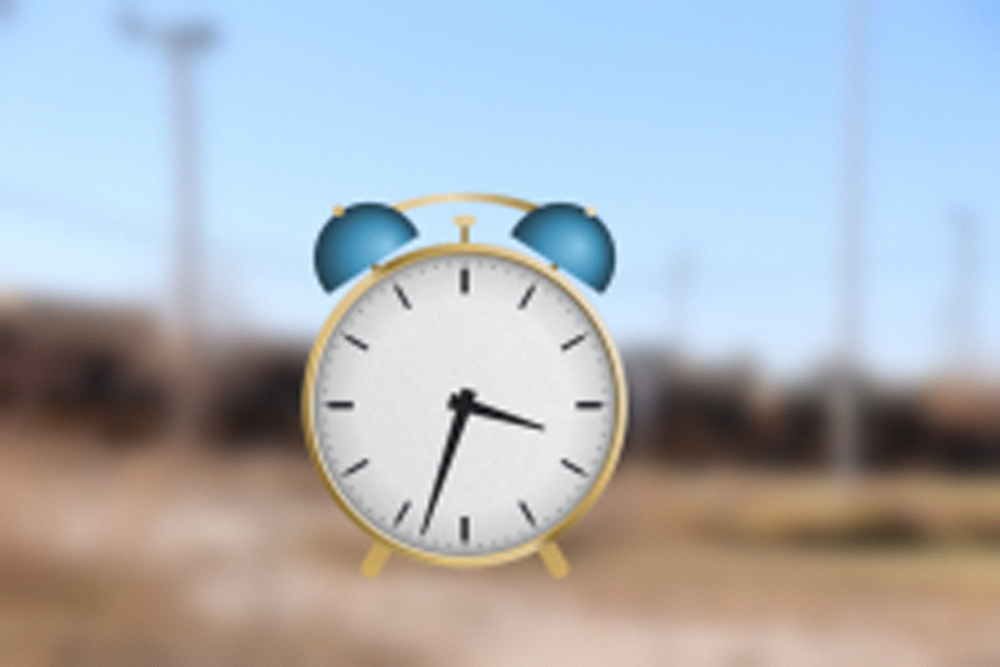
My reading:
3 h 33 min
